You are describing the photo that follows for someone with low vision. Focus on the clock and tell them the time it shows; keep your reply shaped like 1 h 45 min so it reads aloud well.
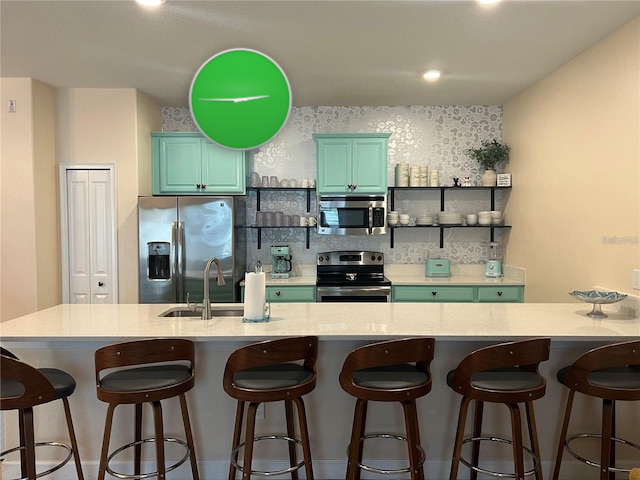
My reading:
2 h 45 min
